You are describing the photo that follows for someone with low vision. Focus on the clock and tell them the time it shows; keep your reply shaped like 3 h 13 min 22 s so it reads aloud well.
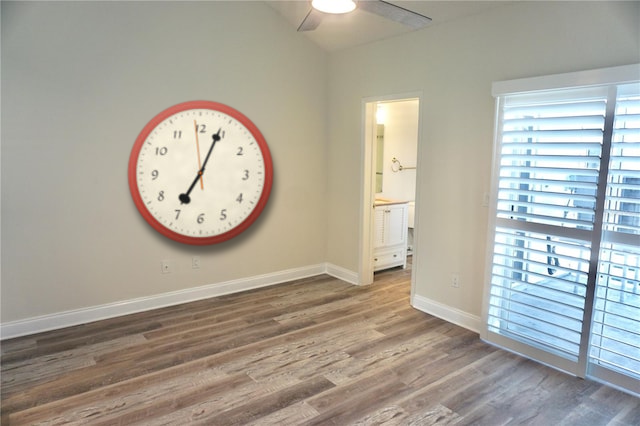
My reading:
7 h 03 min 59 s
